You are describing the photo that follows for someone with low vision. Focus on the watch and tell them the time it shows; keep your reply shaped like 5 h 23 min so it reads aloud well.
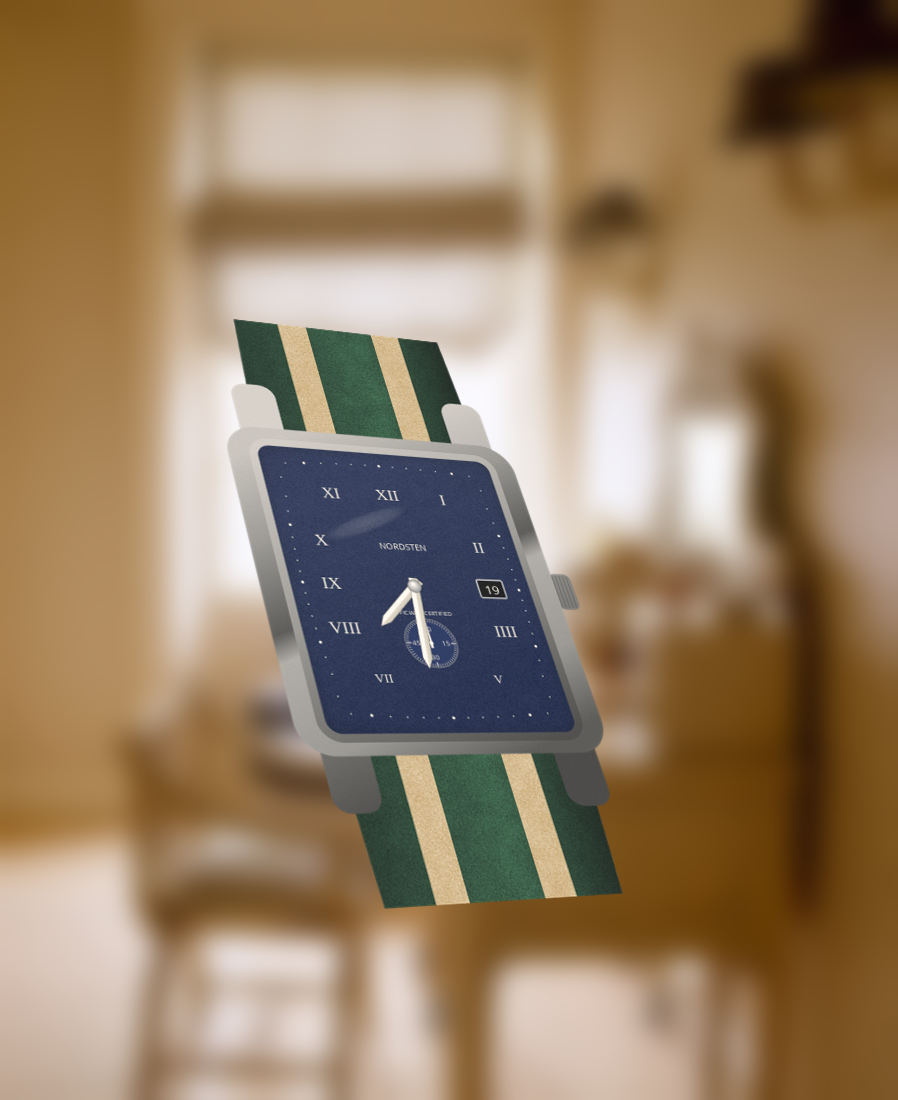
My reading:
7 h 31 min
